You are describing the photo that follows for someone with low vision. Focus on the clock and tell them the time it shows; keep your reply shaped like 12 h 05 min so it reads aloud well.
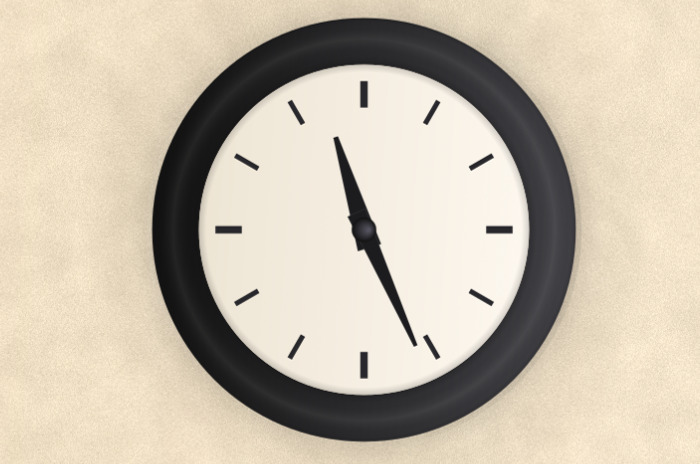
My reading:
11 h 26 min
